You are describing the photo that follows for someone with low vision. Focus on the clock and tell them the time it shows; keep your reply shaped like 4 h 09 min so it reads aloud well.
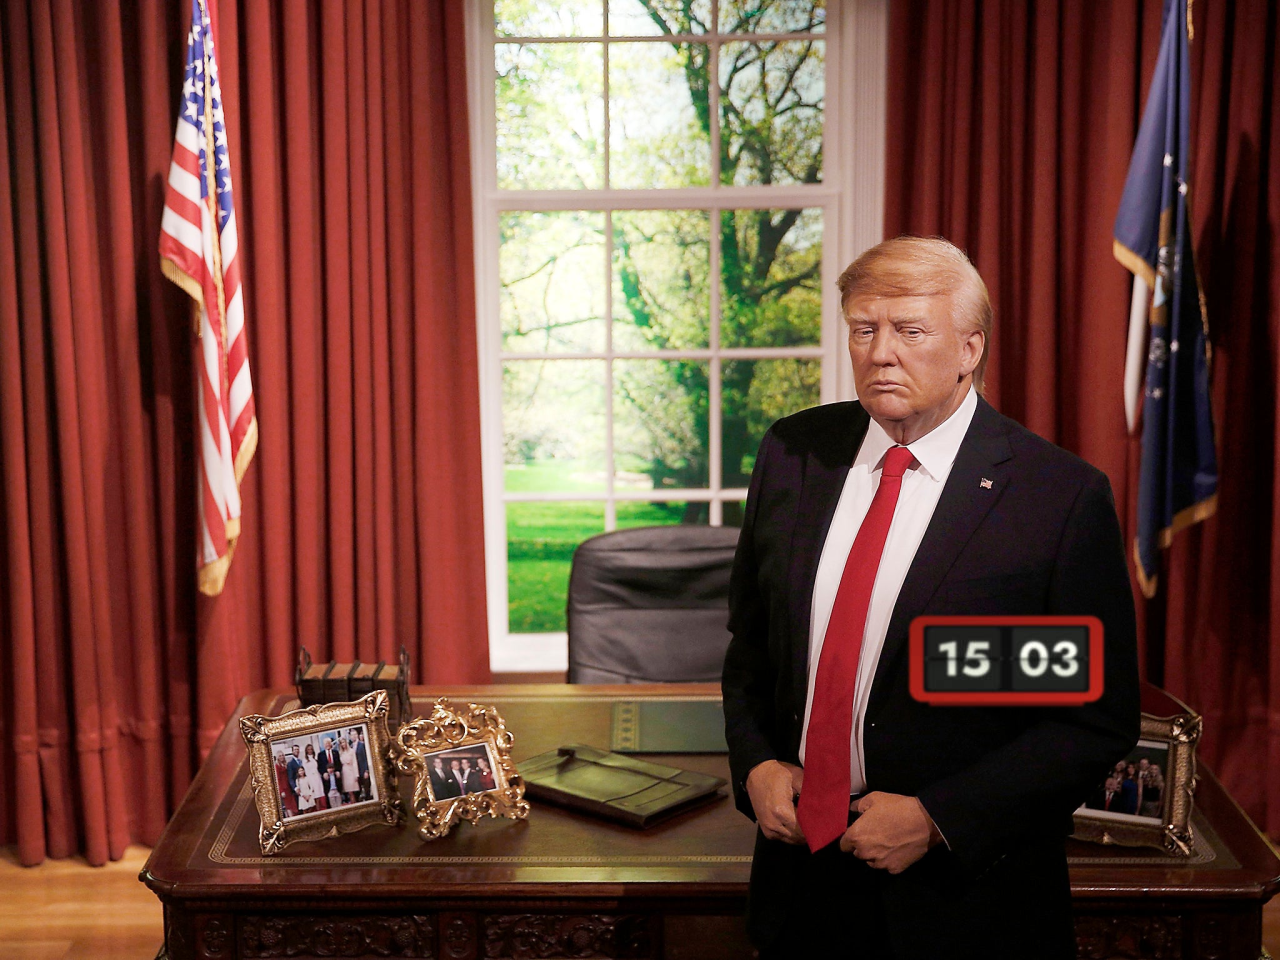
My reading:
15 h 03 min
